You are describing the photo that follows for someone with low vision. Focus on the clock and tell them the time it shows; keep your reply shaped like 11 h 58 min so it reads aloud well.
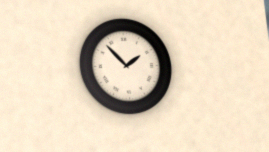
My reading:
1 h 53 min
